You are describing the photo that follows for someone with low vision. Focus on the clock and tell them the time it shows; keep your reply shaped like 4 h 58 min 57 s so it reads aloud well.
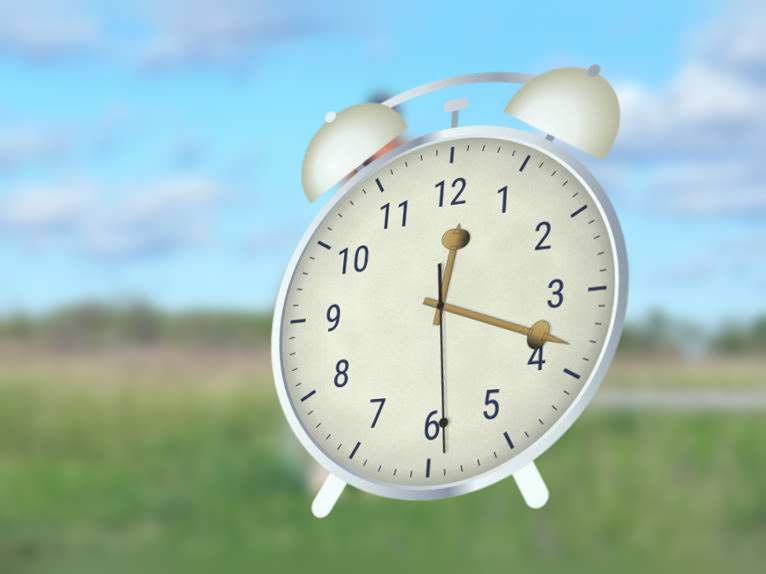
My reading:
12 h 18 min 29 s
